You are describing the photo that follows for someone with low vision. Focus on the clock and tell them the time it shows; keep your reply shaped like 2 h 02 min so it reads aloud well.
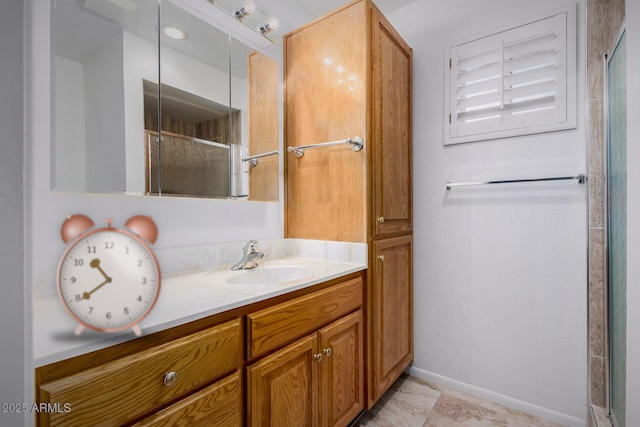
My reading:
10 h 39 min
